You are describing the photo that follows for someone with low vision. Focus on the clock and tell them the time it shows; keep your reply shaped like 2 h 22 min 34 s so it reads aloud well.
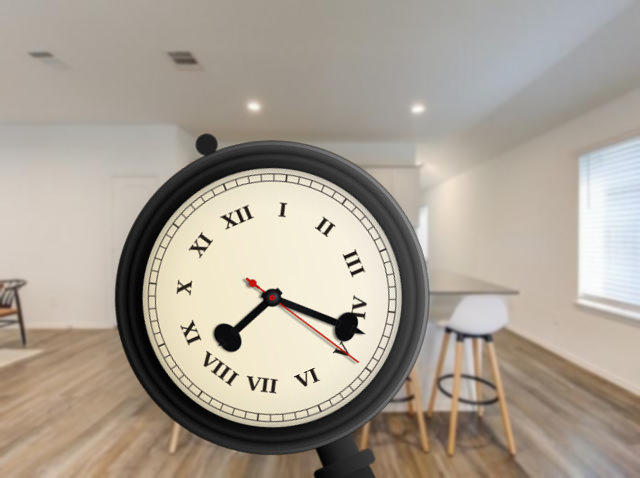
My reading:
8 h 22 min 25 s
